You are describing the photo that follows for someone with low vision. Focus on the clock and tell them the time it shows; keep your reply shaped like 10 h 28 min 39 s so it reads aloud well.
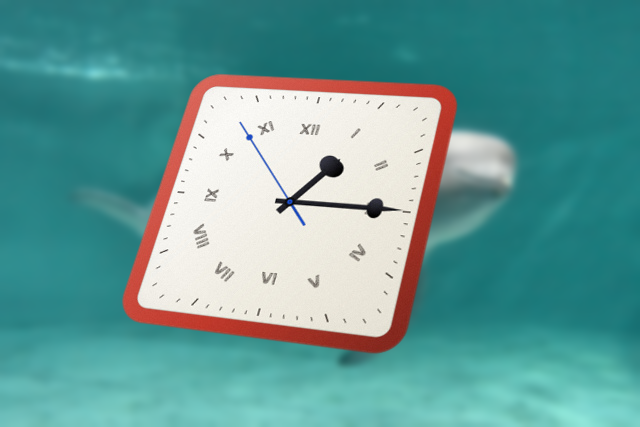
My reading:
1 h 14 min 53 s
